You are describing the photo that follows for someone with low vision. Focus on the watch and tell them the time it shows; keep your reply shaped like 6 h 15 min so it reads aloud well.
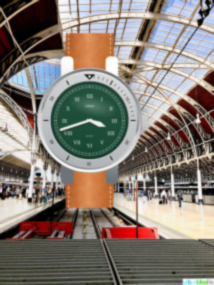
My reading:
3 h 42 min
